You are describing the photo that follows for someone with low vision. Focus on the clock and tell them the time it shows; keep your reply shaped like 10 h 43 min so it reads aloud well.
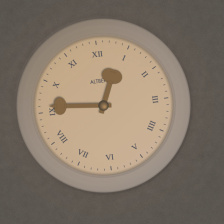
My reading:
12 h 46 min
